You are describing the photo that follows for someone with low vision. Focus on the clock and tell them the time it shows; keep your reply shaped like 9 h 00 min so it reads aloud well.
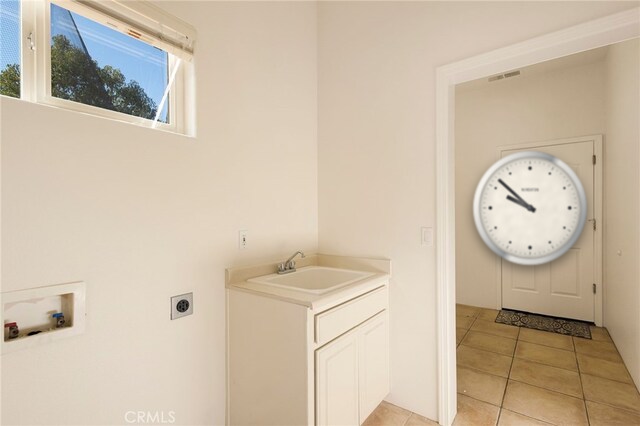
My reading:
9 h 52 min
